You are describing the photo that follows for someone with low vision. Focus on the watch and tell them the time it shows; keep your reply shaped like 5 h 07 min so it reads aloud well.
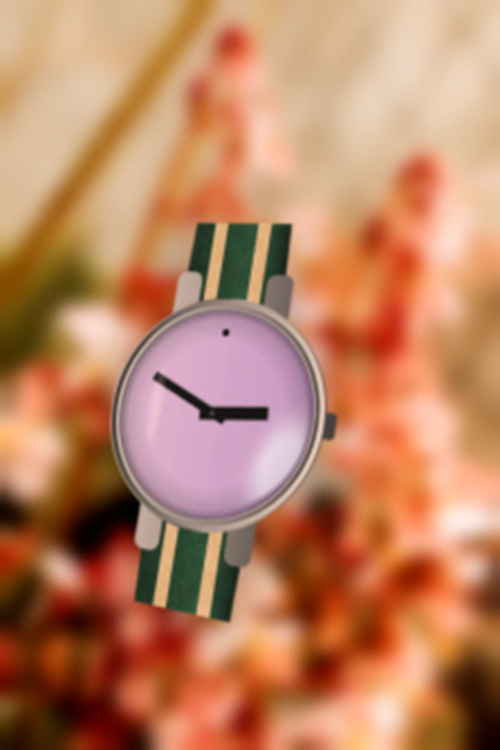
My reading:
2 h 49 min
